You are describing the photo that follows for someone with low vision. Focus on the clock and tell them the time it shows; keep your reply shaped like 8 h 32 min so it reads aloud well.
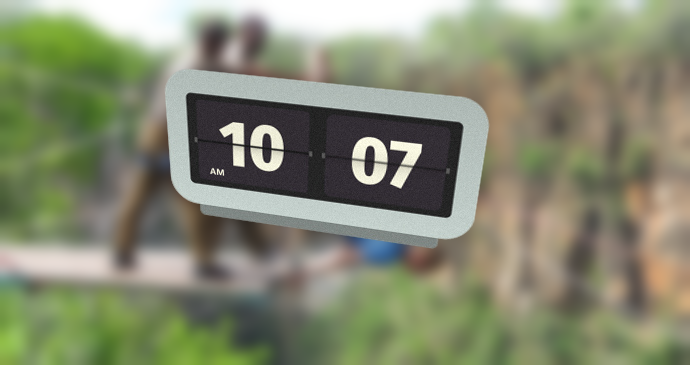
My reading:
10 h 07 min
